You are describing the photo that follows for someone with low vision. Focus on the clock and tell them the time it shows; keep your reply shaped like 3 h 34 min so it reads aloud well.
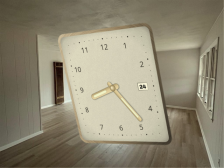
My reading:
8 h 24 min
